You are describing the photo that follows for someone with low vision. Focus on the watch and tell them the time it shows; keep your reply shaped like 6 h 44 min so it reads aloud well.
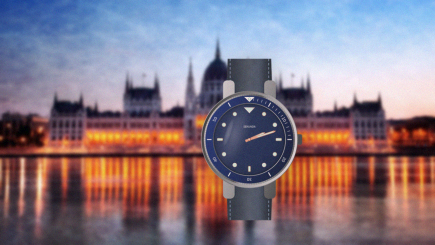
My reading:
2 h 12 min
